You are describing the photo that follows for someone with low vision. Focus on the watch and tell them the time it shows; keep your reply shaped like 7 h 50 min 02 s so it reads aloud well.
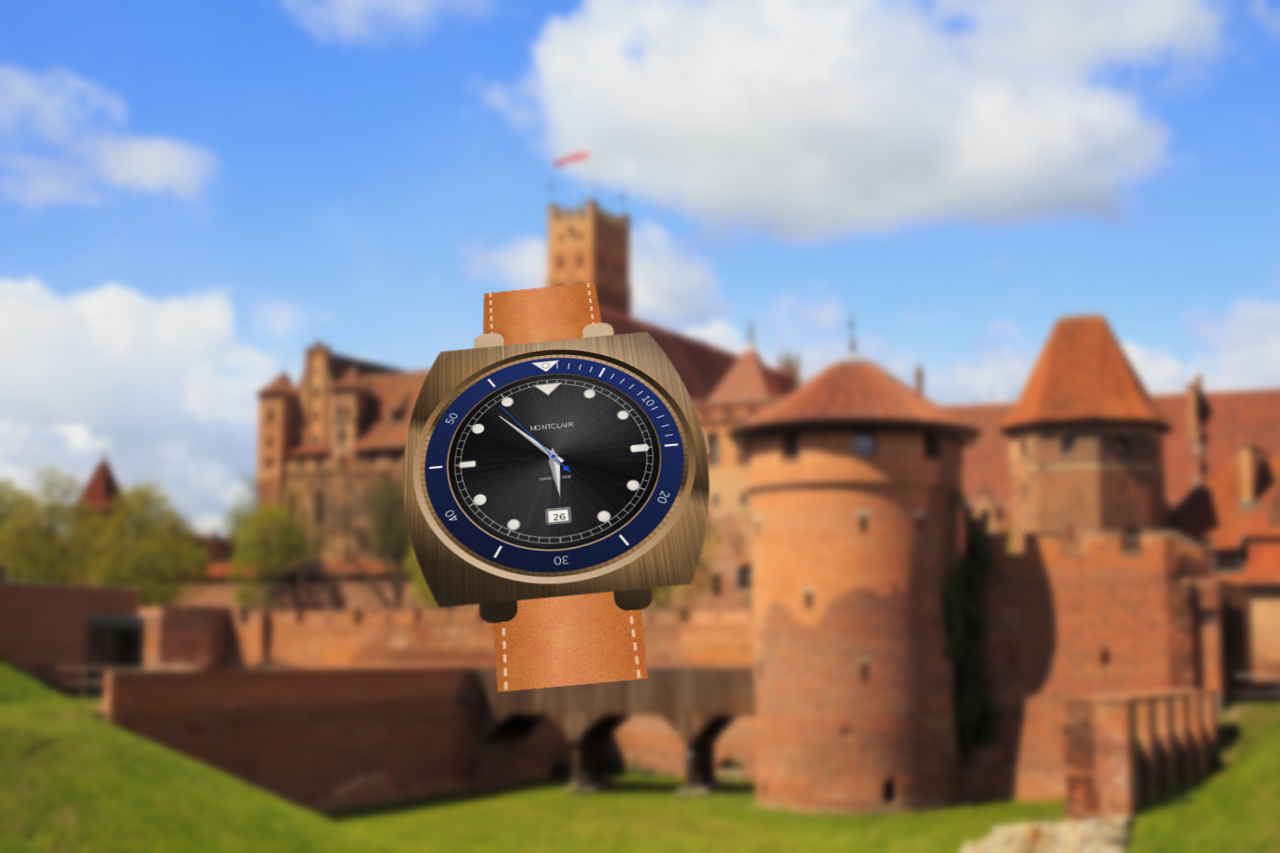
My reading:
5 h 52 min 54 s
